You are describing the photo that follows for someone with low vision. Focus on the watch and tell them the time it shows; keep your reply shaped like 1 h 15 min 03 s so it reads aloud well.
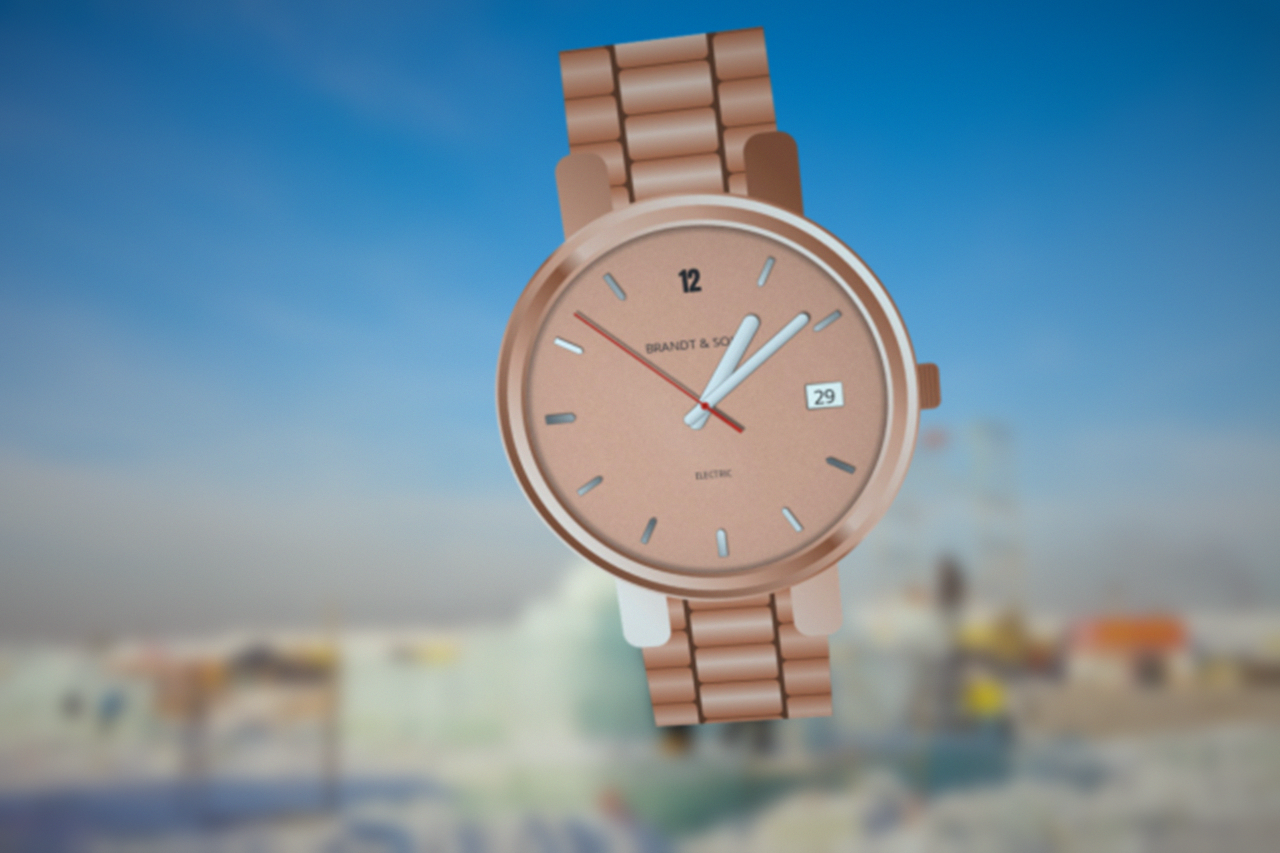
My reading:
1 h 08 min 52 s
